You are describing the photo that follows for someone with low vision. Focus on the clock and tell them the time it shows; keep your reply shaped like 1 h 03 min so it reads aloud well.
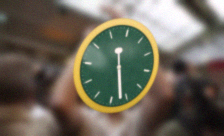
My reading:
11 h 27 min
